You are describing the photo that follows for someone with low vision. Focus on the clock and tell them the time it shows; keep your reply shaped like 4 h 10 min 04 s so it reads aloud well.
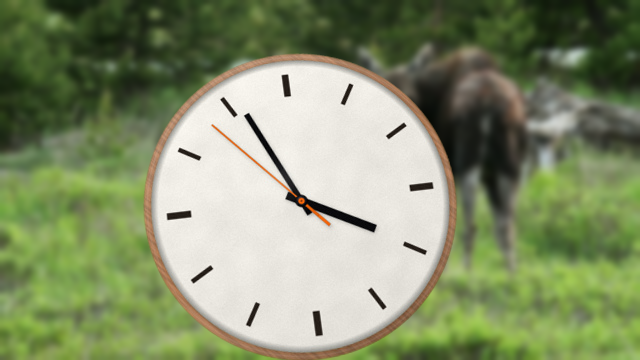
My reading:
3 h 55 min 53 s
